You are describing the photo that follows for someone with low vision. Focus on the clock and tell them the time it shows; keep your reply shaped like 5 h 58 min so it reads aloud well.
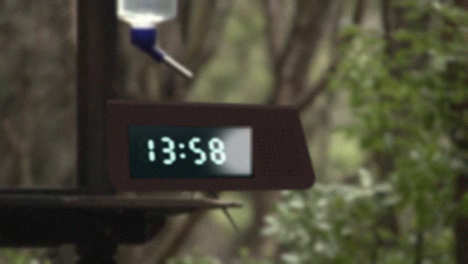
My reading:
13 h 58 min
